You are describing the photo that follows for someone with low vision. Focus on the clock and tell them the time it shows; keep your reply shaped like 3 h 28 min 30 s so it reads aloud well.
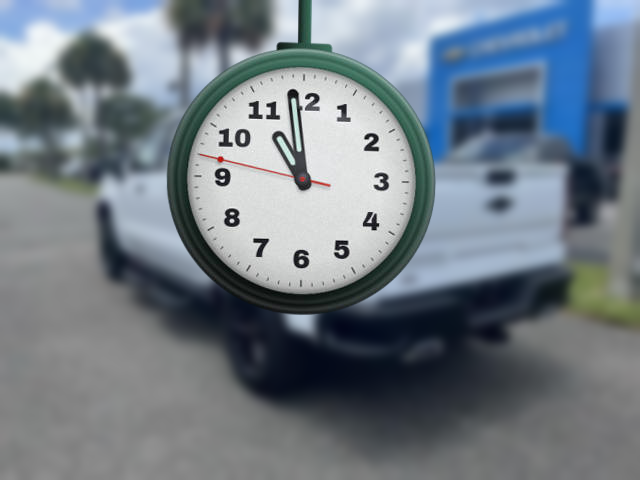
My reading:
10 h 58 min 47 s
